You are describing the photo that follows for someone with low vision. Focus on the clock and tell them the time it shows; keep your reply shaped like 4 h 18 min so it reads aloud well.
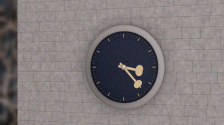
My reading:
3 h 23 min
